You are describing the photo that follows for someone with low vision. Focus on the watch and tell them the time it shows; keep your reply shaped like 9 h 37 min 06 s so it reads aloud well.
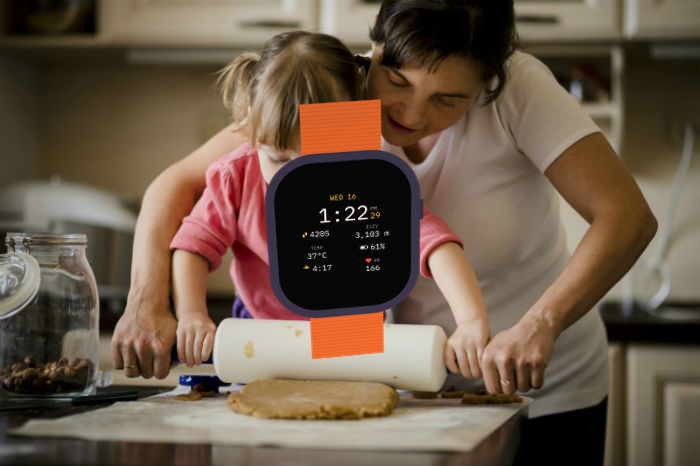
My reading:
1 h 22 min 29 s
